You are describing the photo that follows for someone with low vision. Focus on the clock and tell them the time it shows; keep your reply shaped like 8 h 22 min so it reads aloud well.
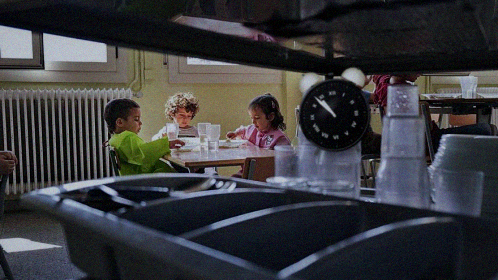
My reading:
10 h 53 min
